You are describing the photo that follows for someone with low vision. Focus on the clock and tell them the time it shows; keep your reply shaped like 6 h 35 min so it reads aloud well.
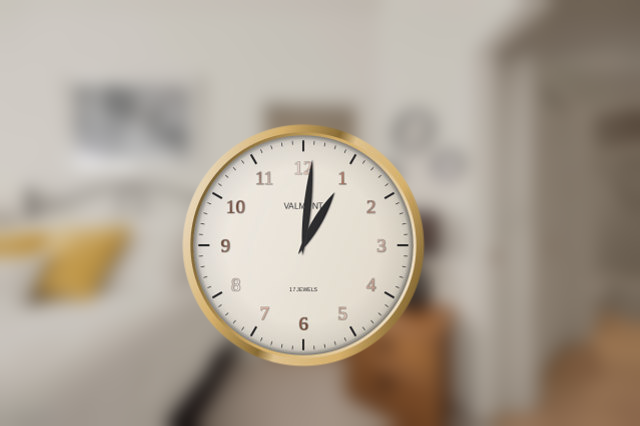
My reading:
1 h 01 min
